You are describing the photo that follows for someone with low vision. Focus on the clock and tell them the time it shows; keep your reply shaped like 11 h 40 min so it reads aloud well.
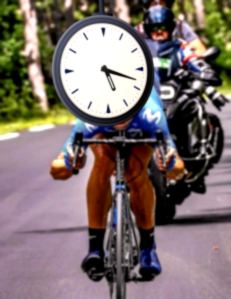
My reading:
5 h 18 min
